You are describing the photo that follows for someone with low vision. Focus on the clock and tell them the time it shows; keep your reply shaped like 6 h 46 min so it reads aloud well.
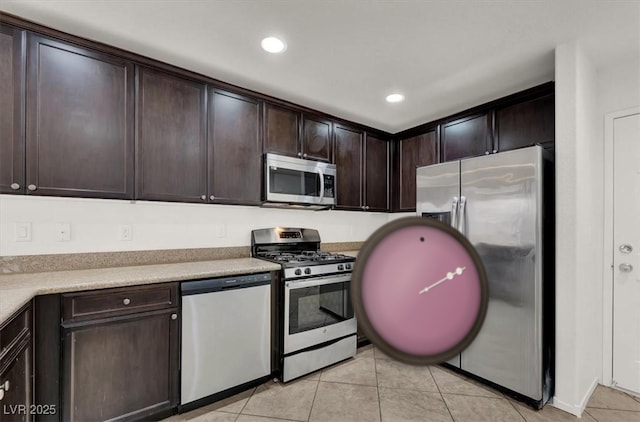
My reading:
2 h 11 min
